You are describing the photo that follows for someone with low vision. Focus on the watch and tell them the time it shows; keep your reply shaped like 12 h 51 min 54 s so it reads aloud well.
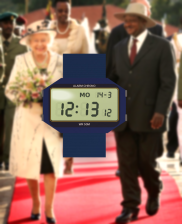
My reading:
12 h 13 min 12 s
